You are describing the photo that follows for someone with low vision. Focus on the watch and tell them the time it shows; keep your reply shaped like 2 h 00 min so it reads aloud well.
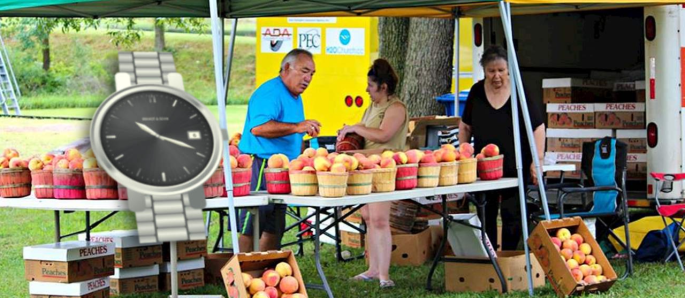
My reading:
10 h 19 min
